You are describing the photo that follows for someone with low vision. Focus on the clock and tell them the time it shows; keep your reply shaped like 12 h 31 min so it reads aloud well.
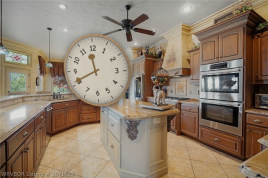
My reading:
11 h 41 min
